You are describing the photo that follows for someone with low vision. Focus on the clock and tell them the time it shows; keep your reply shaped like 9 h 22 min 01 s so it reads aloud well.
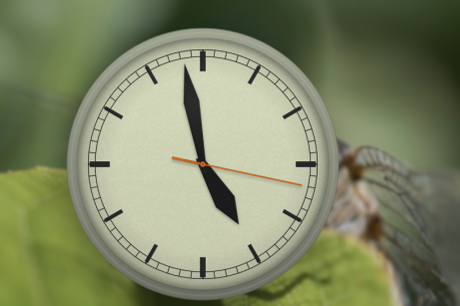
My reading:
4 h 58 min 17 s
